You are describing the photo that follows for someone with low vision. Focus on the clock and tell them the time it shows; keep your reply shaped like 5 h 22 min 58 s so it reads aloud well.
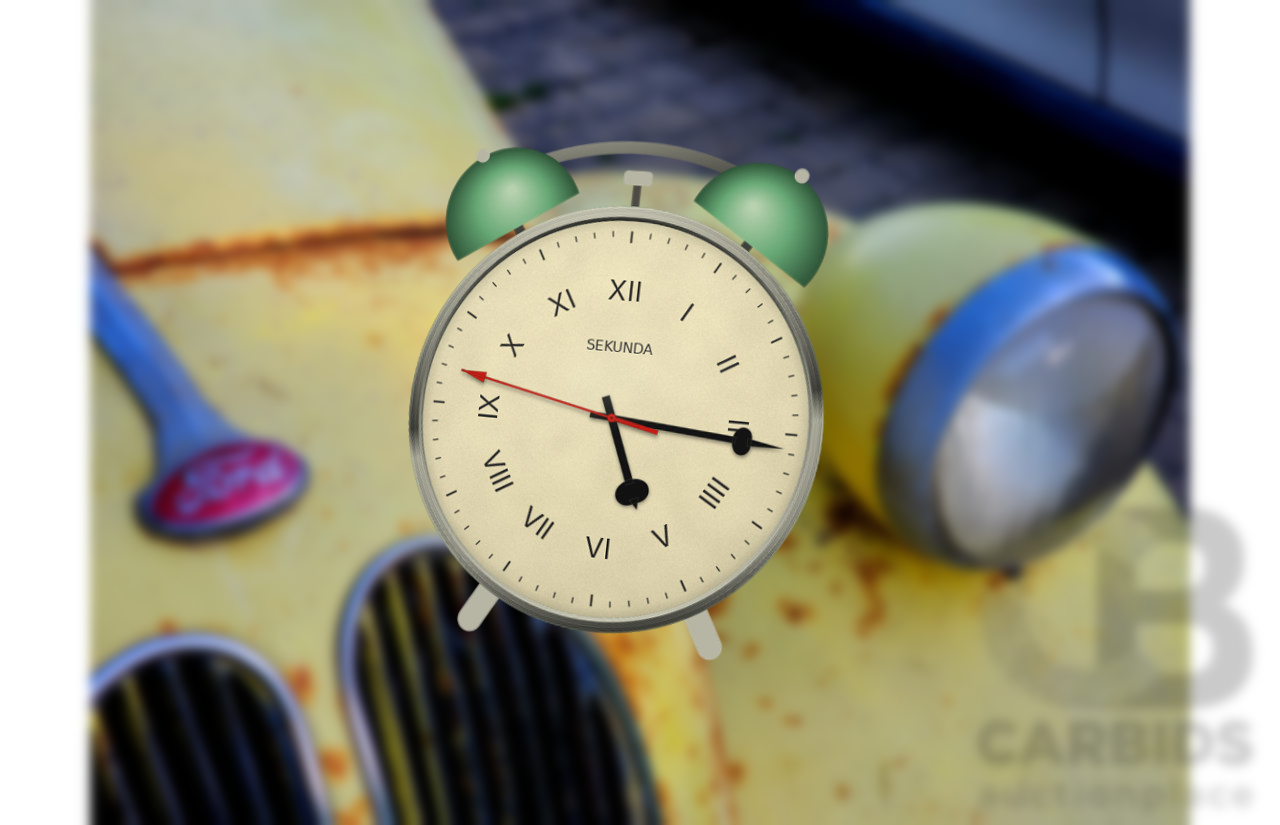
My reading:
5 h 15 min 47 s
